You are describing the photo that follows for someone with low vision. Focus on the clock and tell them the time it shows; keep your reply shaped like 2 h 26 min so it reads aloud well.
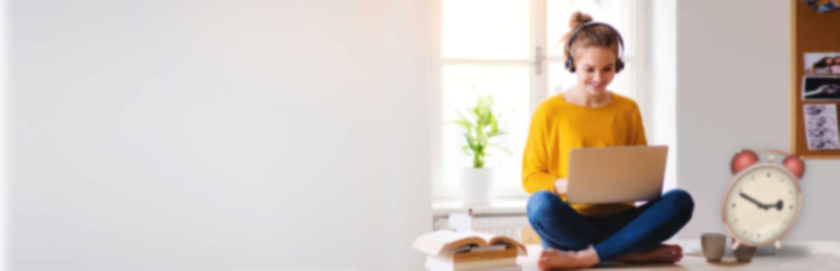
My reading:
2 h 49 min
